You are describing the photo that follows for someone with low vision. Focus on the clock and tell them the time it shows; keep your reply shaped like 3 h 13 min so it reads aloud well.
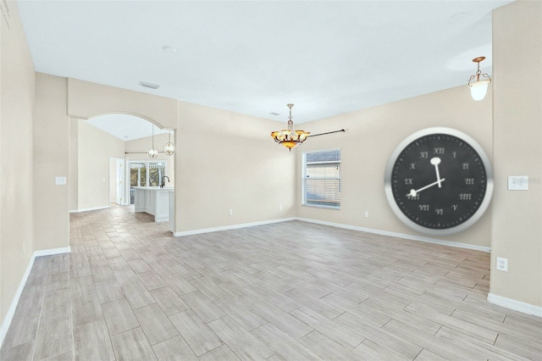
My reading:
11 h 41 min
